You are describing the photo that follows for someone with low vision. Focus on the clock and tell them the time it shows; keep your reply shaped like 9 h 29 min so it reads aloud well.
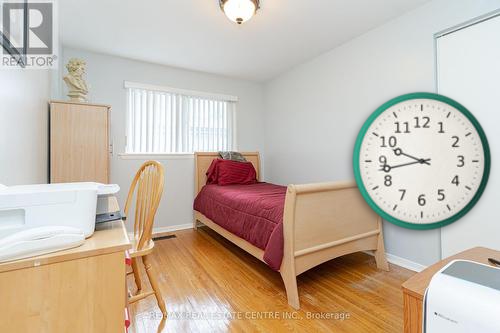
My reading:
9 h 43 min
